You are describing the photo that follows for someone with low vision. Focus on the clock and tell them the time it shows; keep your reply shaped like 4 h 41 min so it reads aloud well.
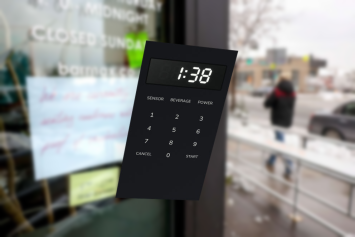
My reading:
1 h 38 min
